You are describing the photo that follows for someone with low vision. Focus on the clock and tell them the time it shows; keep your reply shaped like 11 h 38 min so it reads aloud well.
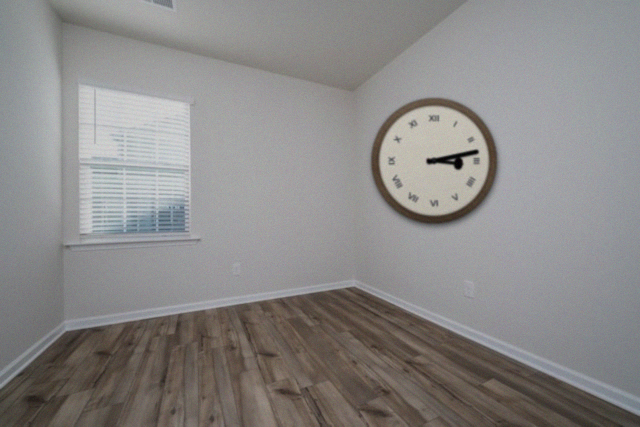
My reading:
3 h 13 min
